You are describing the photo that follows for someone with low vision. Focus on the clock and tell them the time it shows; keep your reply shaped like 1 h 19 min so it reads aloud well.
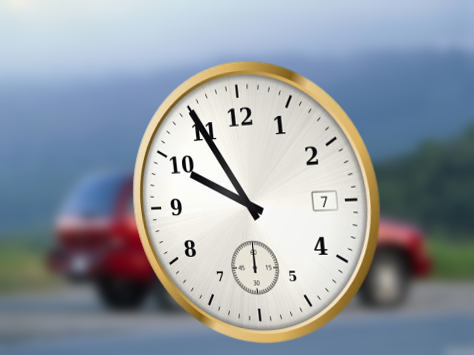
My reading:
9 h 55 min
